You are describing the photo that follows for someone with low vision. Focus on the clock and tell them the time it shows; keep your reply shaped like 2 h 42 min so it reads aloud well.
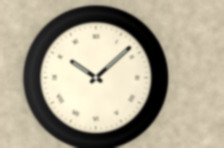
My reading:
10 h 08 min
